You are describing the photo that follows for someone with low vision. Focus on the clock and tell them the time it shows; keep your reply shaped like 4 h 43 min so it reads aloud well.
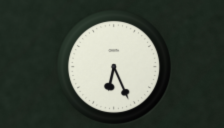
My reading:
6 h 26 min
